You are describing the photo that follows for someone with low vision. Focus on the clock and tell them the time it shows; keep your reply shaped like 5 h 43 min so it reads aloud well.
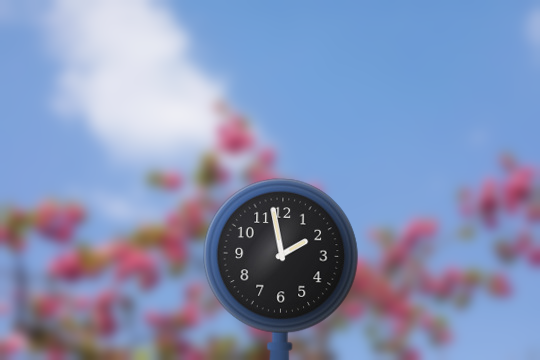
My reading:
1 h 58 min
